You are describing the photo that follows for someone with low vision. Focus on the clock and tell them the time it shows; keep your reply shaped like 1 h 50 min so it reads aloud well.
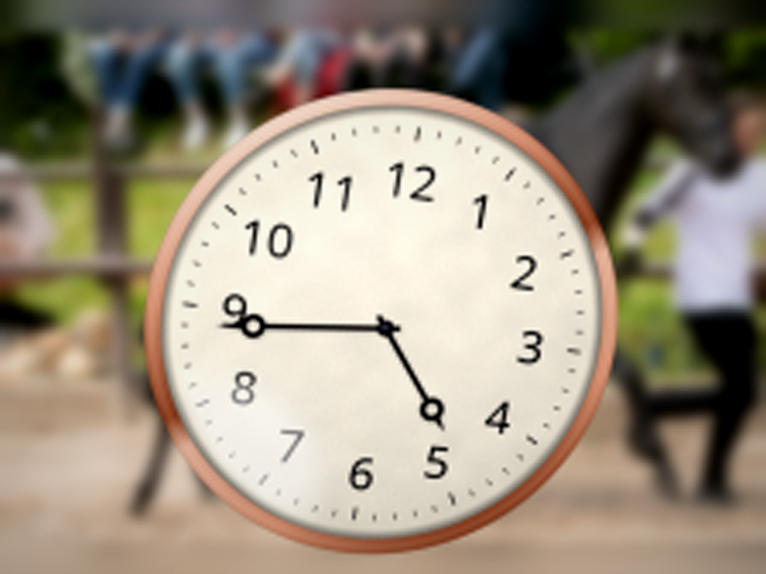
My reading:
4 h 44 min
